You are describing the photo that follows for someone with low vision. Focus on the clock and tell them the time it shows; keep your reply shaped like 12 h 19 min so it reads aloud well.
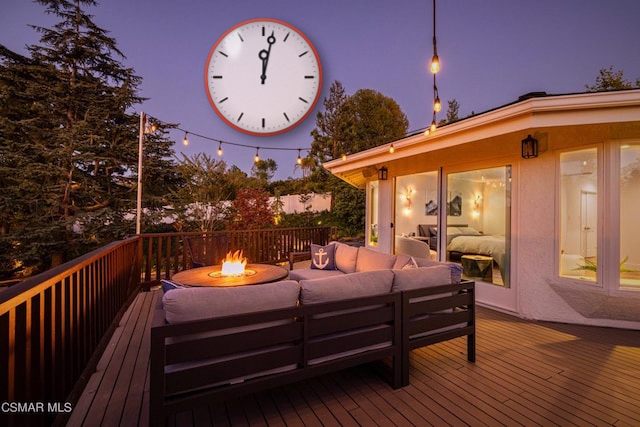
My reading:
12 h 02 min
